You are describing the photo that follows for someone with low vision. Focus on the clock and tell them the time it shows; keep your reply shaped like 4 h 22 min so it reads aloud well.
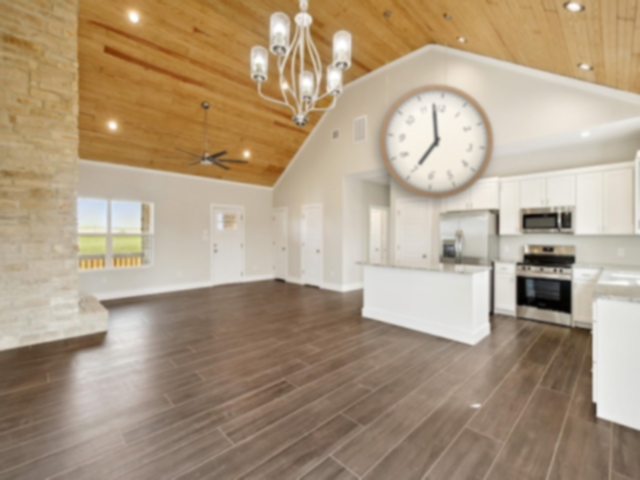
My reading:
6 h 58 min
